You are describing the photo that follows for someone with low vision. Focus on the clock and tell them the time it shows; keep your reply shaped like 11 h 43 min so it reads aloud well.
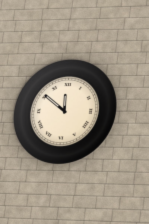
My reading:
11 h 51 min
